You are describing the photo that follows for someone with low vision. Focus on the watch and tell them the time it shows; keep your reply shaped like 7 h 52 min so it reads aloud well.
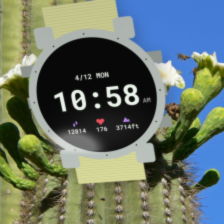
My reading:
10 h 58 min
